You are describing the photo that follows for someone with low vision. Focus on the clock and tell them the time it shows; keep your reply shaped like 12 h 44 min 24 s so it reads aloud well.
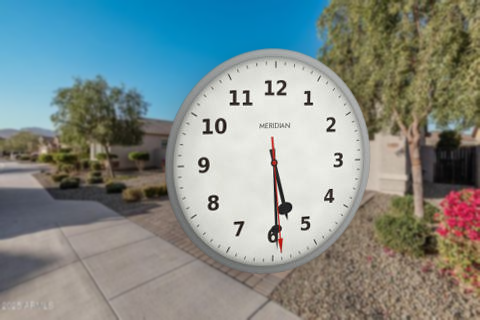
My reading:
5 h 29 min 29 s
